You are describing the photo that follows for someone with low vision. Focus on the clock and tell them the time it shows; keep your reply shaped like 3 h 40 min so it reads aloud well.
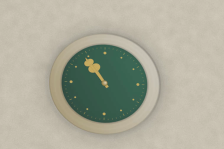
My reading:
10 h 54 min
